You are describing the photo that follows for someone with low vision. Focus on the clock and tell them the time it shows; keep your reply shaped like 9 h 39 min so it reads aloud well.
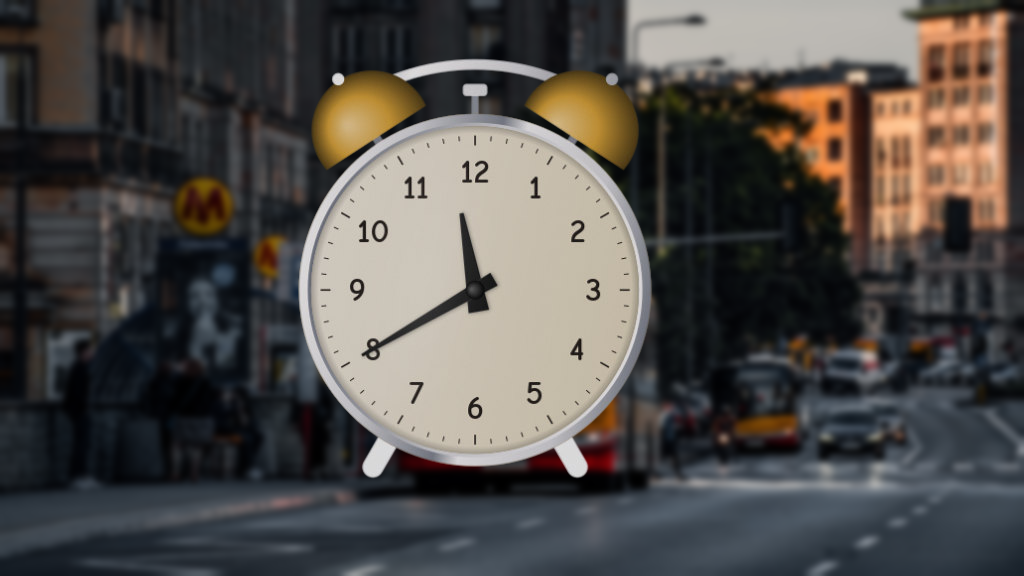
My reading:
11 h 40 min
